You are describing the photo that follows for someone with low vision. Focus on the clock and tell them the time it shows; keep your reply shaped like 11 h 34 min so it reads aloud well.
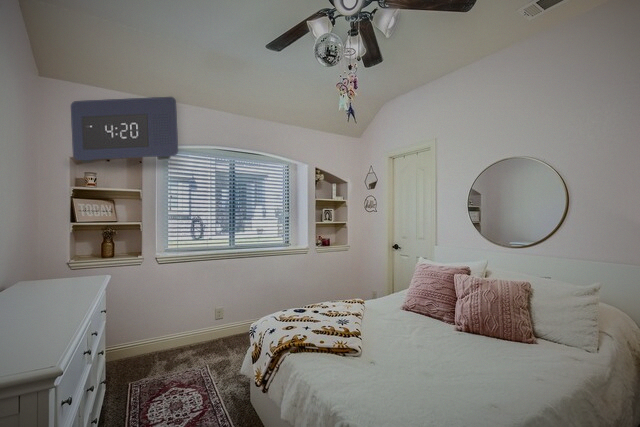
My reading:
4 h 20 min
